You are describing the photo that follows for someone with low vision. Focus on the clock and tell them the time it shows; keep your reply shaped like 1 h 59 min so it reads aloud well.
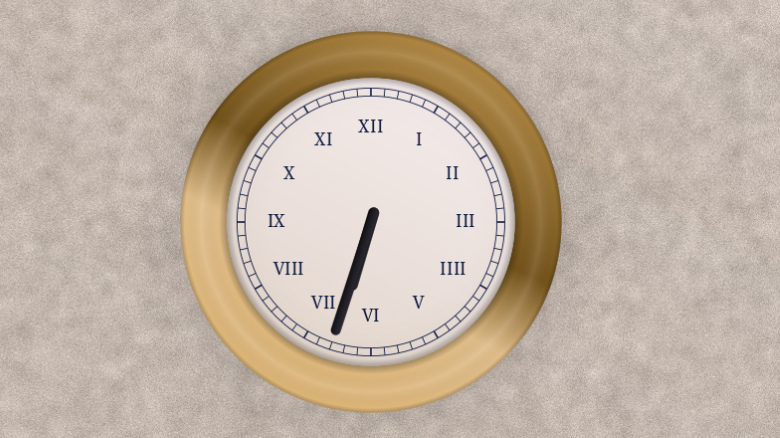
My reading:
6 h 33 min
